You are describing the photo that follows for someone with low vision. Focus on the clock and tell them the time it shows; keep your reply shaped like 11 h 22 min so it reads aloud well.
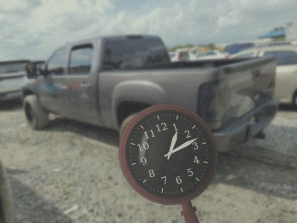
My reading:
1 h 13 min
